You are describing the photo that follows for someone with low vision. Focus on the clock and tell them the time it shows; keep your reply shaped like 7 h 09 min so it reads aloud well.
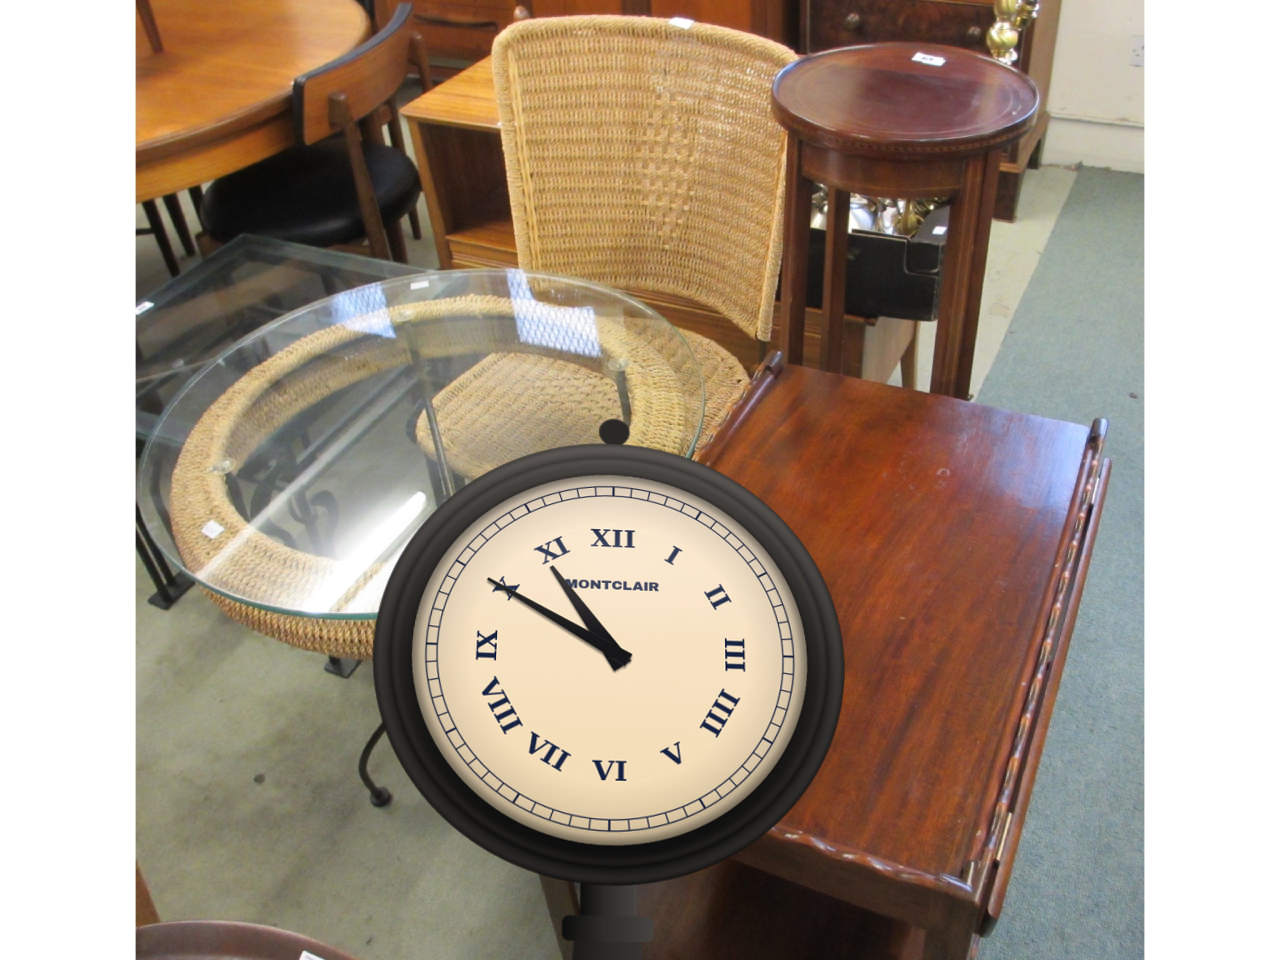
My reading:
10 h 50 min
